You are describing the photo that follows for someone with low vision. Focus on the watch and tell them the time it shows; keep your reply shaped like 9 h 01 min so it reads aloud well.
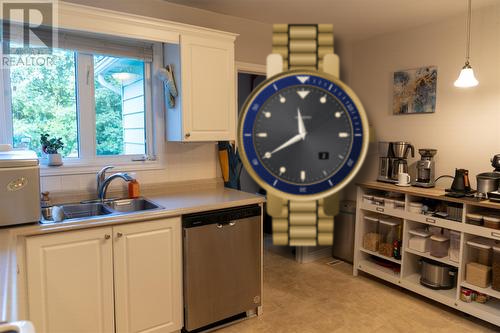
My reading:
11 h 40 min
